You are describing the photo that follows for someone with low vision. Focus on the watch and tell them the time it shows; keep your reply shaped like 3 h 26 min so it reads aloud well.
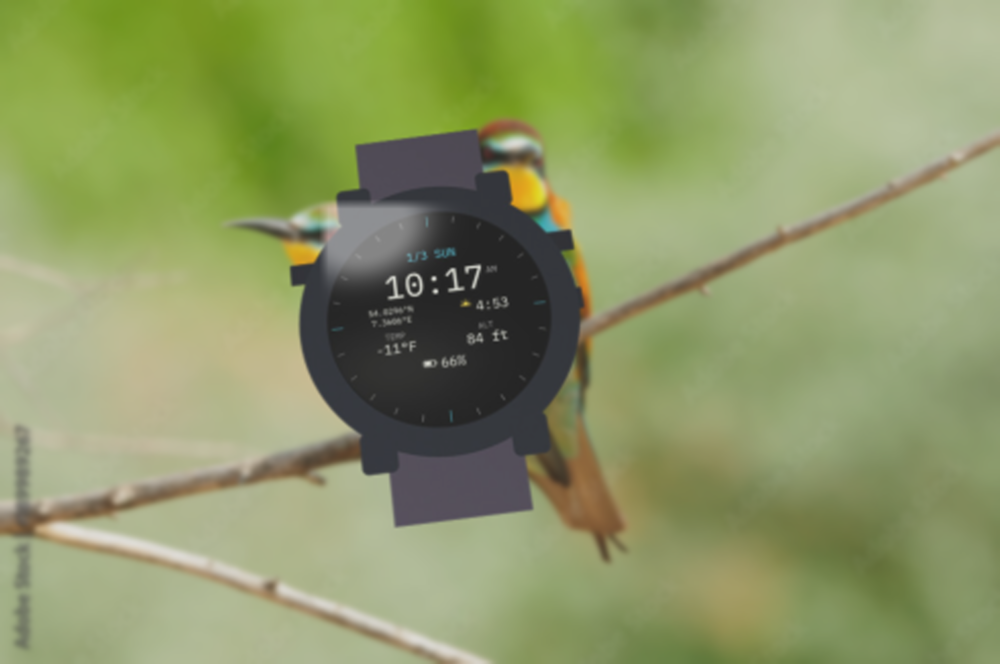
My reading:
10 h 17 min
